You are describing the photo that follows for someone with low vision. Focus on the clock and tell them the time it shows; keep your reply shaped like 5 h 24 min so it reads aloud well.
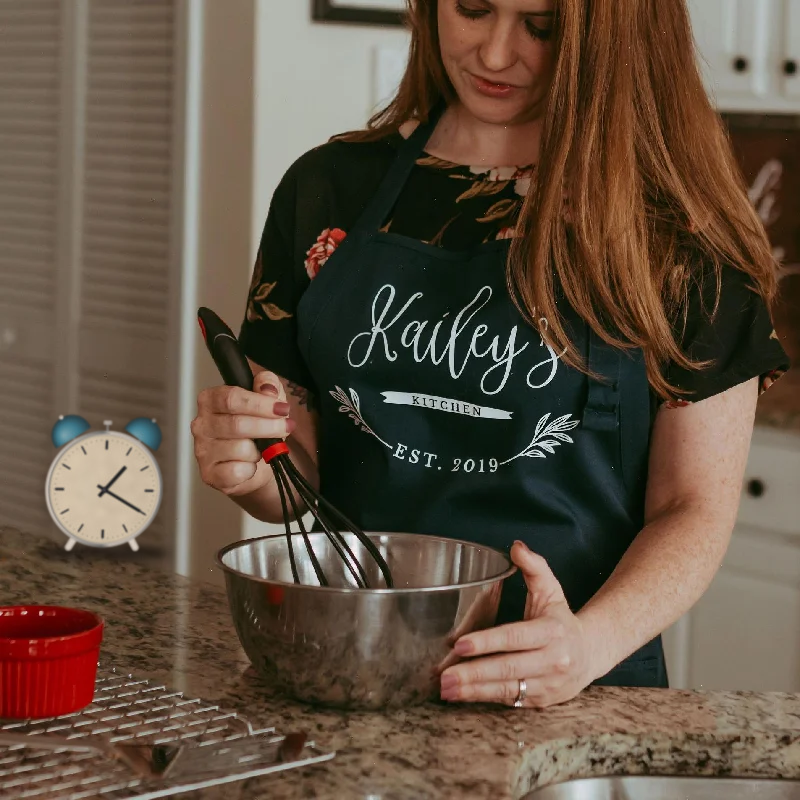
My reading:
1 h 20 min
